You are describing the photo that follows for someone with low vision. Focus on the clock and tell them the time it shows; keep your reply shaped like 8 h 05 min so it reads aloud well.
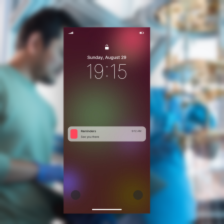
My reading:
19 h 15 min
